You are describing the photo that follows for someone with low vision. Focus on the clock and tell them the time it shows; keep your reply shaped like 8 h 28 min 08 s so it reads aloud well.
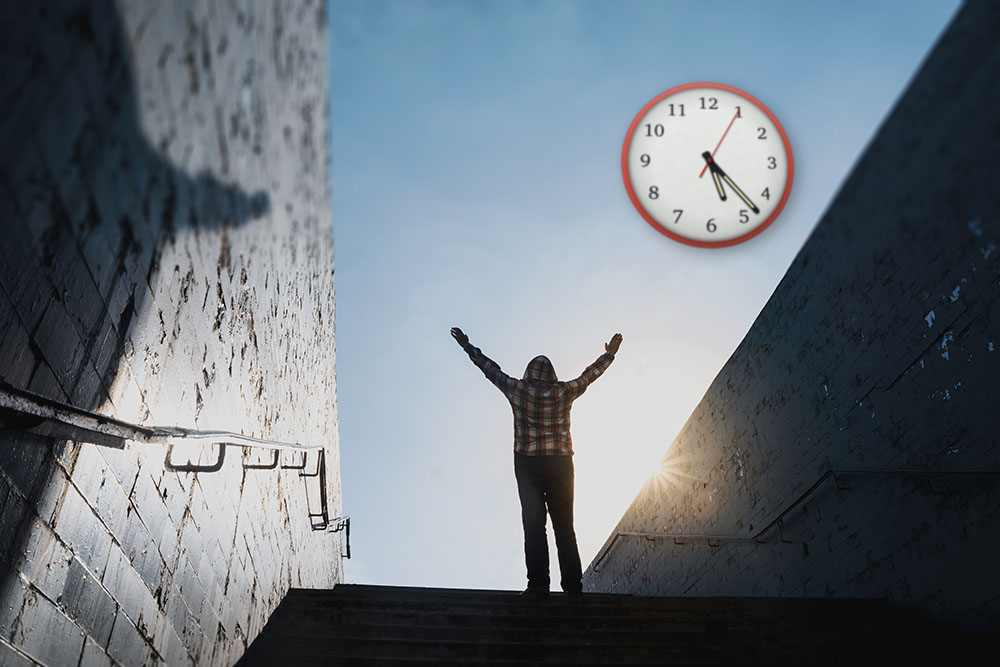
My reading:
5 h 23 min 05 s
